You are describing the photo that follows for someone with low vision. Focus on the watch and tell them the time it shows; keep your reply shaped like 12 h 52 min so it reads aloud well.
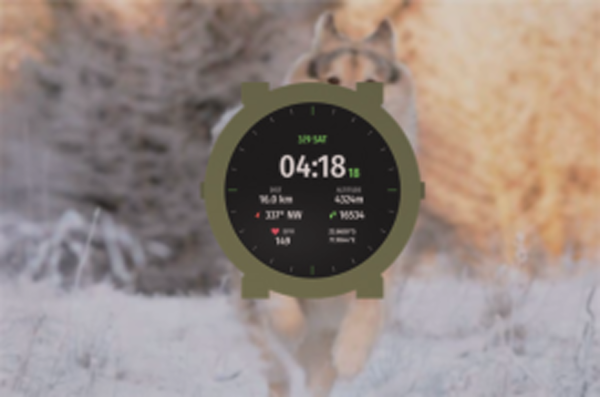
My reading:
4 h 18 min
